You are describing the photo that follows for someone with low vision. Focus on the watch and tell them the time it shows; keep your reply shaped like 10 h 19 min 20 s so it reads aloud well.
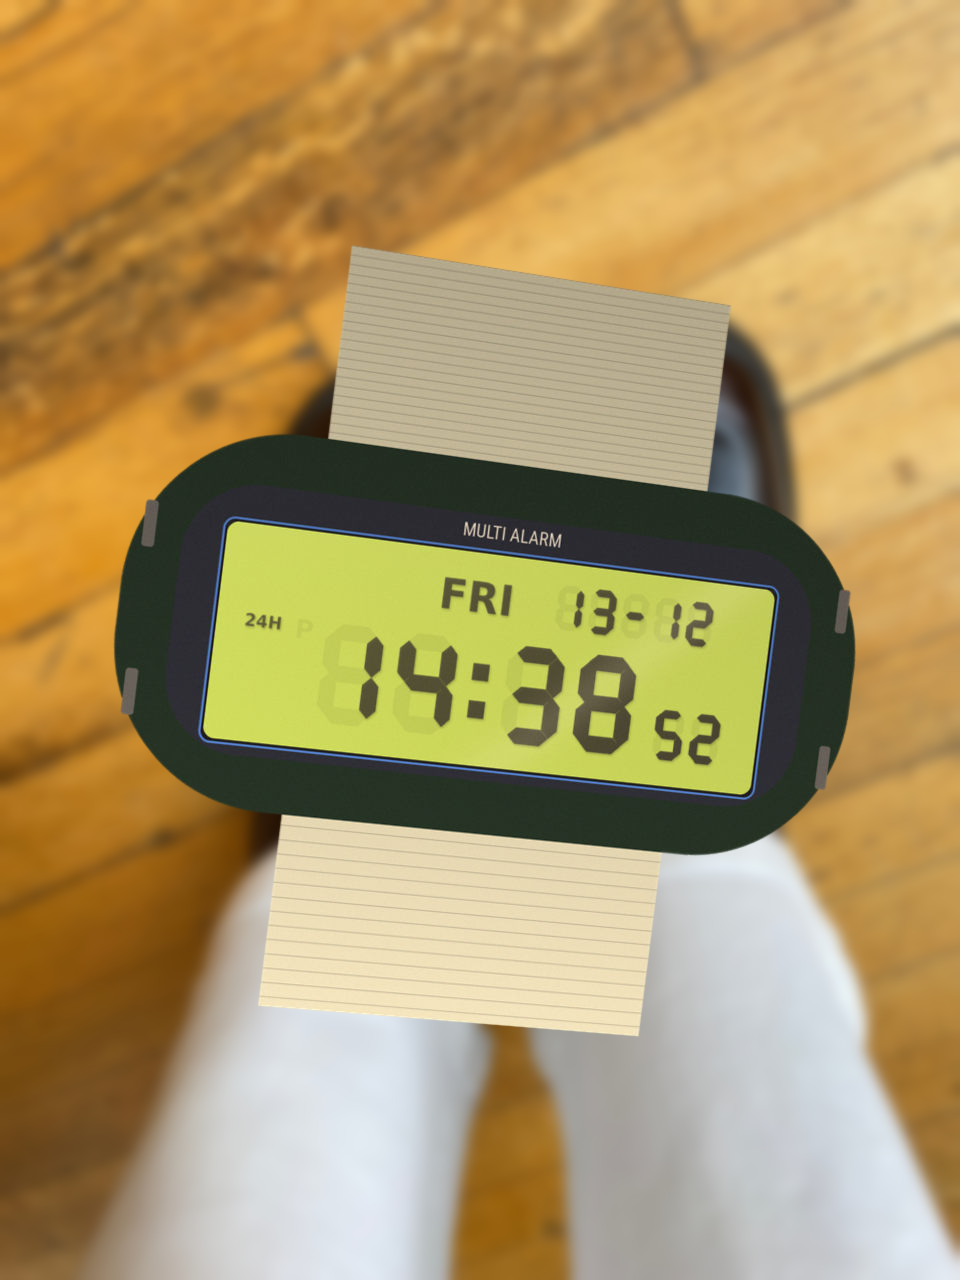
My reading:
14 h 38 min 52 s
